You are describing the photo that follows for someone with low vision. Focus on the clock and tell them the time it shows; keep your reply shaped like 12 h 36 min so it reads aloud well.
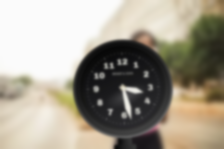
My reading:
3 h 28 min
